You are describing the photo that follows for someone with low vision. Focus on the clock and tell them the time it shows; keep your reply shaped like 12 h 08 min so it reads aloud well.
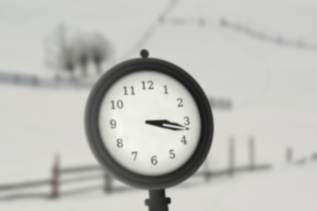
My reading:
3 h 17 min
